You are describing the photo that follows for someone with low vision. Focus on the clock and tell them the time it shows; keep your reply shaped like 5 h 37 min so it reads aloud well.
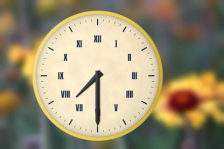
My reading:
7 h 30 min
